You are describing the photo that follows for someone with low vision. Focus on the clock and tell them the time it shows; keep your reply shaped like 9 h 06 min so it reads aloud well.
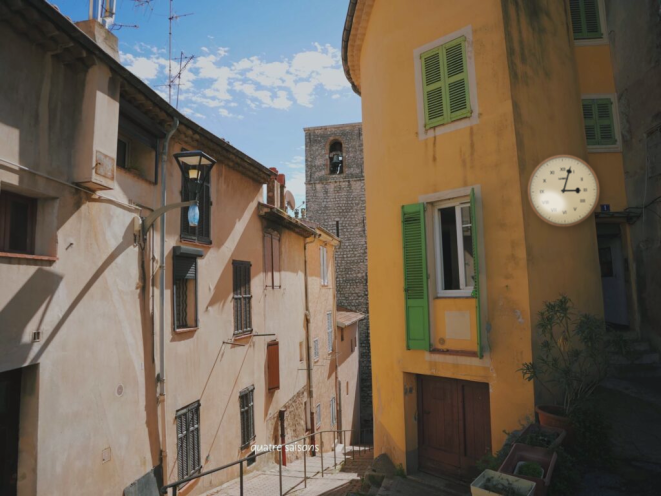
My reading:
3 h 03 min
